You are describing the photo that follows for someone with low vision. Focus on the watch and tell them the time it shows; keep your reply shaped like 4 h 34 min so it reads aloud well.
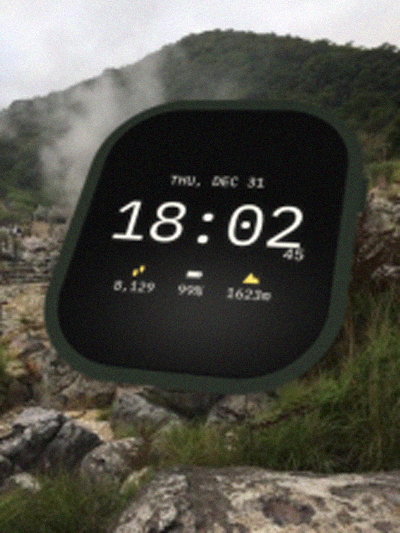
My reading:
18 h 02 min
